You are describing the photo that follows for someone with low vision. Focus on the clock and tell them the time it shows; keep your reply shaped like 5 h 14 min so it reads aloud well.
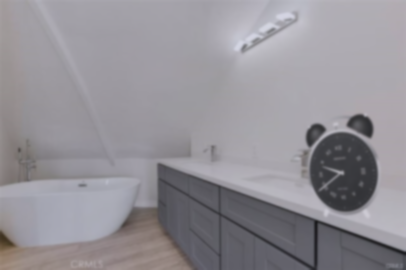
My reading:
9 h 40 min
